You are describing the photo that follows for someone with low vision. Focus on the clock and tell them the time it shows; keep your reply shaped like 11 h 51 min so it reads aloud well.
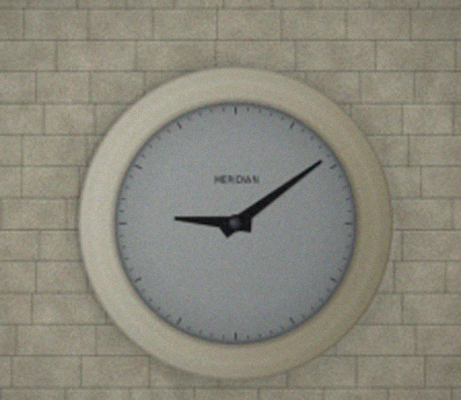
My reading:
9 h 09 min
